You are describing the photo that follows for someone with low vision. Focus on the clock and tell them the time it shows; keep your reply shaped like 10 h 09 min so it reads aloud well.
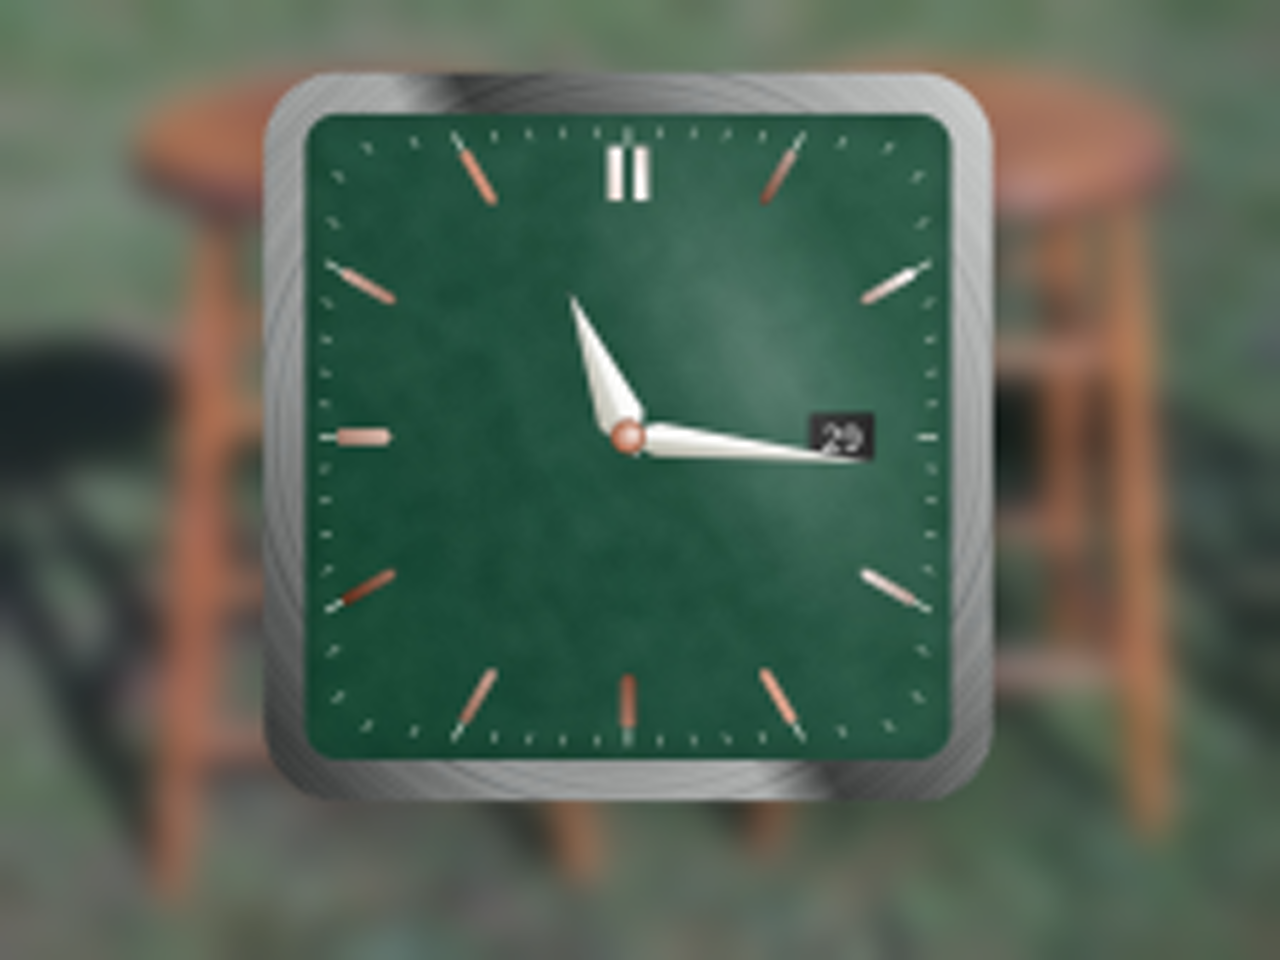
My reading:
11 h 16 min
